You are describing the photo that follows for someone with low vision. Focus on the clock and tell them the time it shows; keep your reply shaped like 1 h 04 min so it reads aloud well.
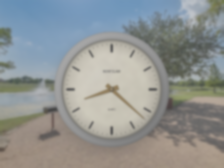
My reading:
8 h 22 min
